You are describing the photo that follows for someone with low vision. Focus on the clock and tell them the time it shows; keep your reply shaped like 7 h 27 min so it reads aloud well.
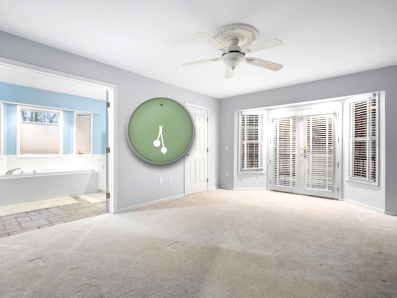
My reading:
6 h 28 min
